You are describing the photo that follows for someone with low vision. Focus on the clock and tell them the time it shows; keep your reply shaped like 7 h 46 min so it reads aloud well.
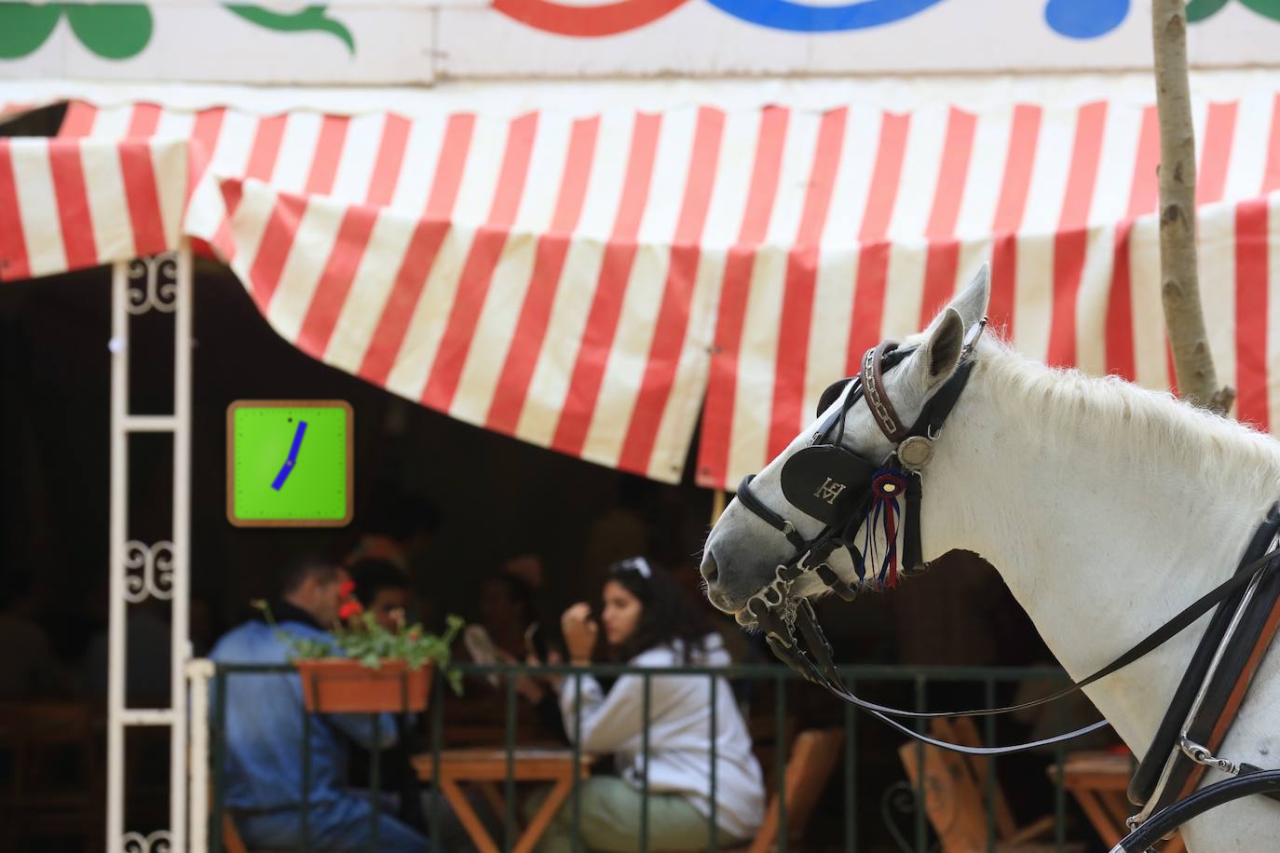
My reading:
7 h 03 min
